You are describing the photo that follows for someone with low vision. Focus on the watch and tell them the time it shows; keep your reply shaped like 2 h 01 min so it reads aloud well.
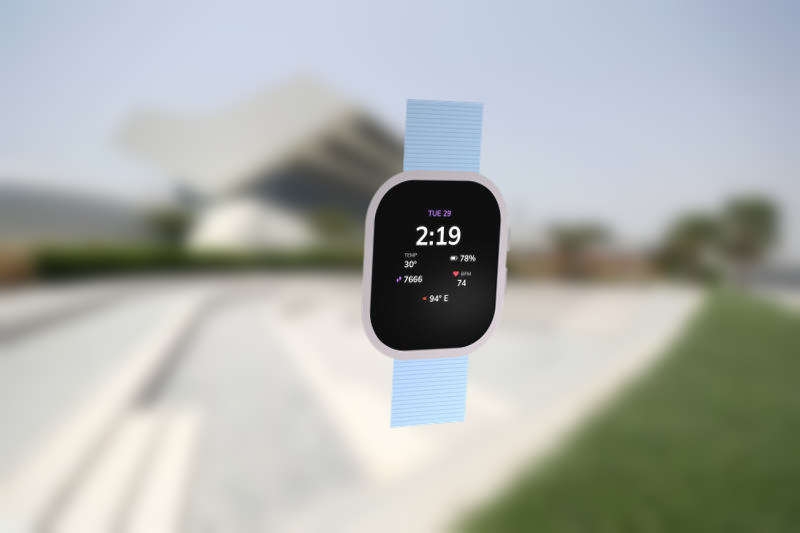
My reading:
2 h 19 min
